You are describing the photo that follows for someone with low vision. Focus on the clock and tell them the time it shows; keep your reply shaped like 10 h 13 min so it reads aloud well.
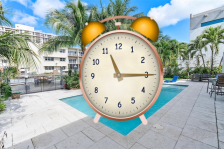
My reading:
11 h 15 min
